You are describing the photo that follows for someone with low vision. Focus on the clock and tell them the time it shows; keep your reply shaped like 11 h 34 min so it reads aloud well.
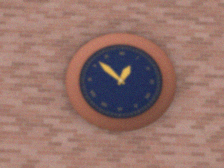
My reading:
12 h 52 min
